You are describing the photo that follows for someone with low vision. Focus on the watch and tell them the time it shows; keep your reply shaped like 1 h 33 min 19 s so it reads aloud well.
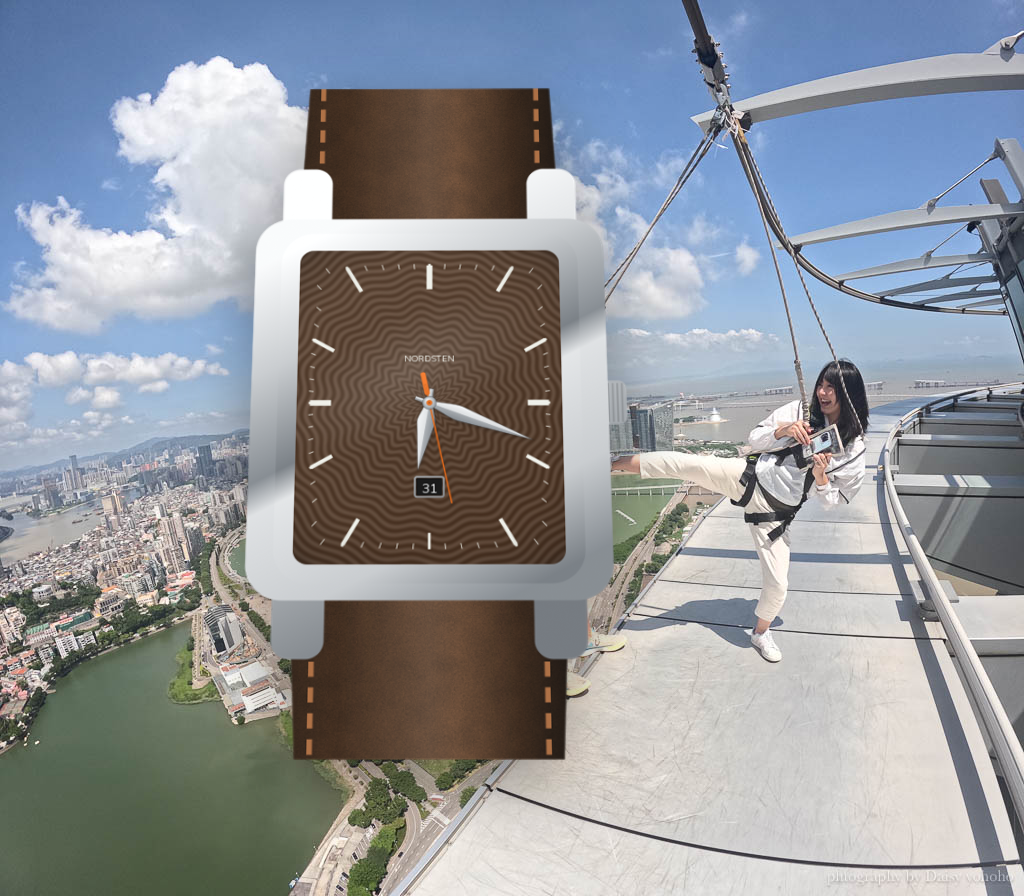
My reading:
6 h 18 min 28 s
